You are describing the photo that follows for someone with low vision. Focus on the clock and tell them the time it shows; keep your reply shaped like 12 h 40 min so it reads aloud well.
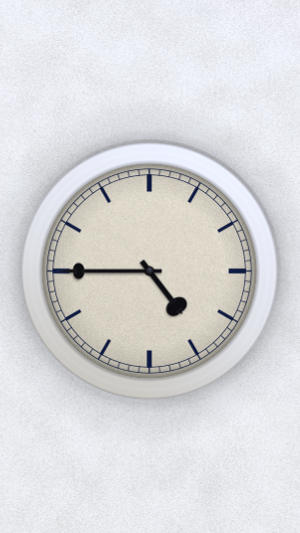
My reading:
4 h 45 min
